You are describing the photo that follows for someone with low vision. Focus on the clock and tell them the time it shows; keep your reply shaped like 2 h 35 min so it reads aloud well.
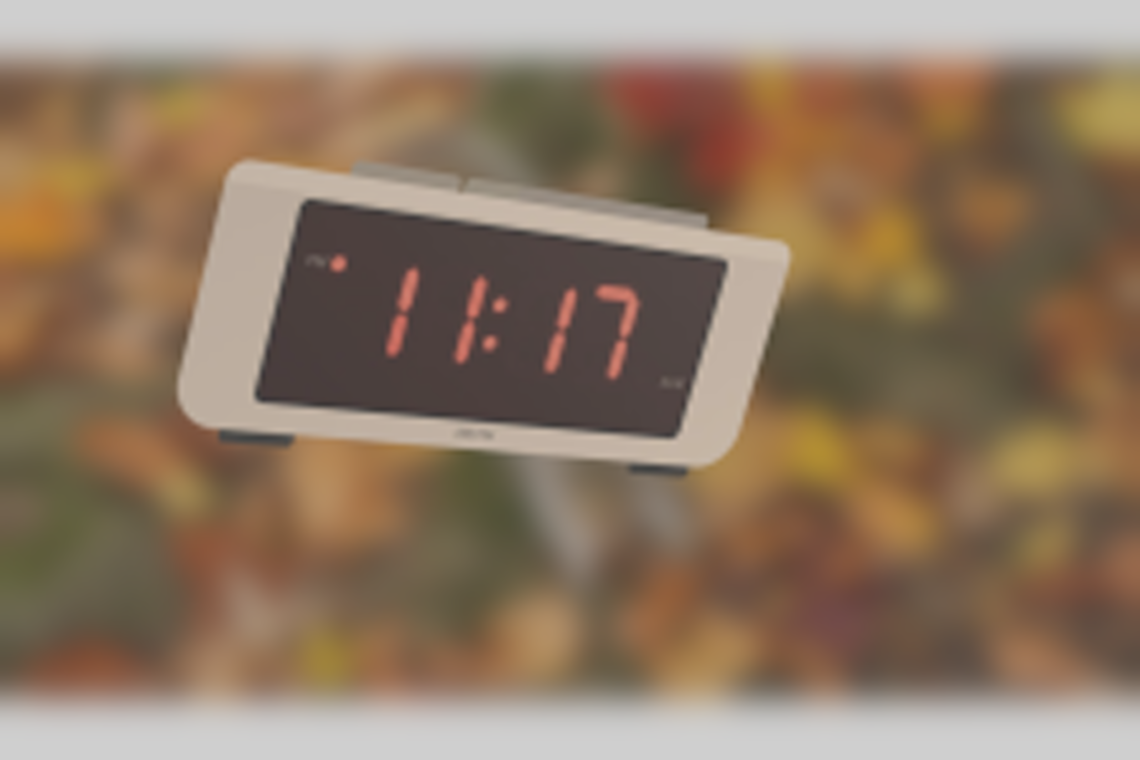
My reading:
11 h 17 min
